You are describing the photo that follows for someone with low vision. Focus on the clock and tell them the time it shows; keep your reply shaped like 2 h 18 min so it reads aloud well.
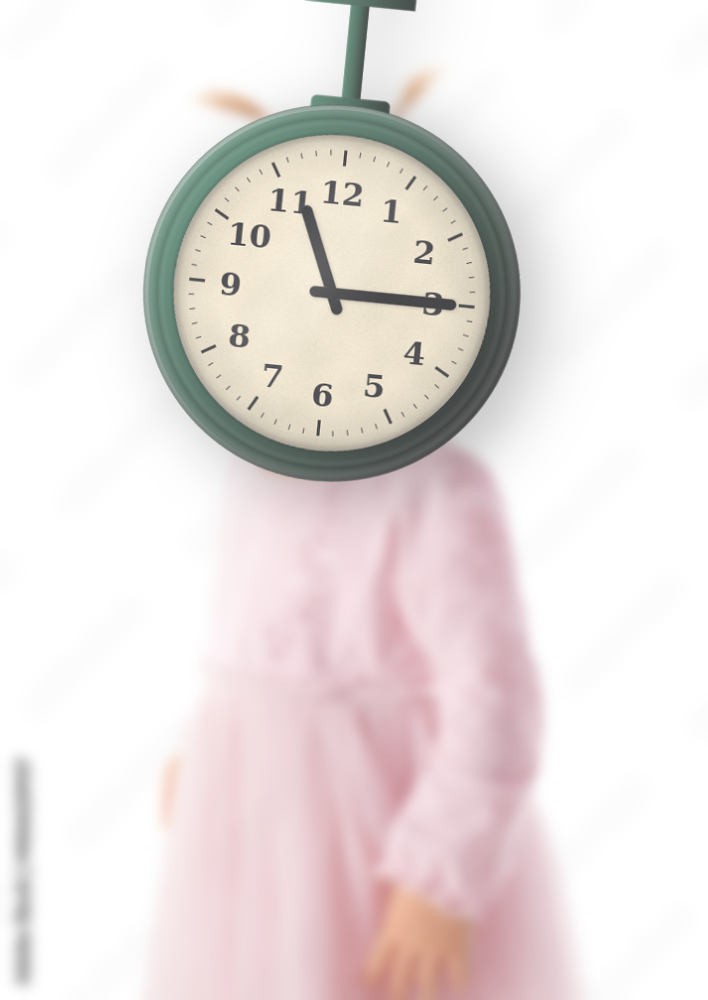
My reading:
11 h 15 min
